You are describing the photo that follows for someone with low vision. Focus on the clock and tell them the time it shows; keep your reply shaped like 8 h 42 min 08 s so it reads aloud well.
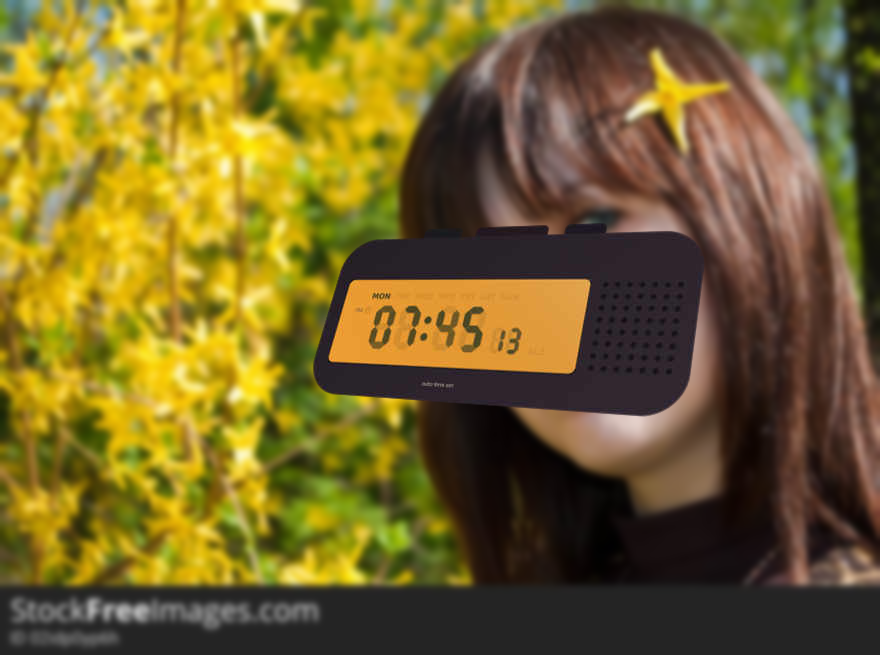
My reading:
7 h 45 min 13 s
